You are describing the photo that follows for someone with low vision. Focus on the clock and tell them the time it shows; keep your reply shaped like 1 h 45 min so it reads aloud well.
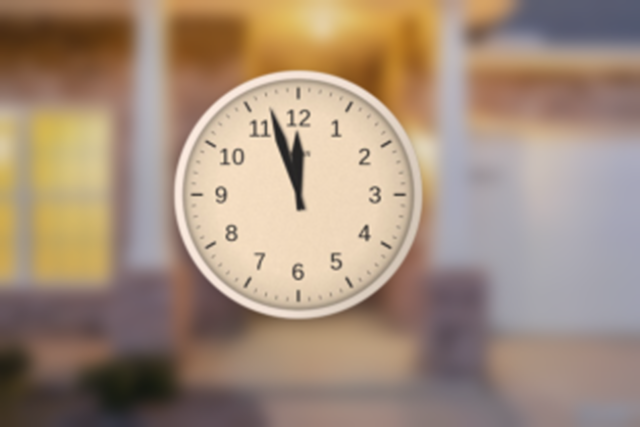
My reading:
11 h 57 min
